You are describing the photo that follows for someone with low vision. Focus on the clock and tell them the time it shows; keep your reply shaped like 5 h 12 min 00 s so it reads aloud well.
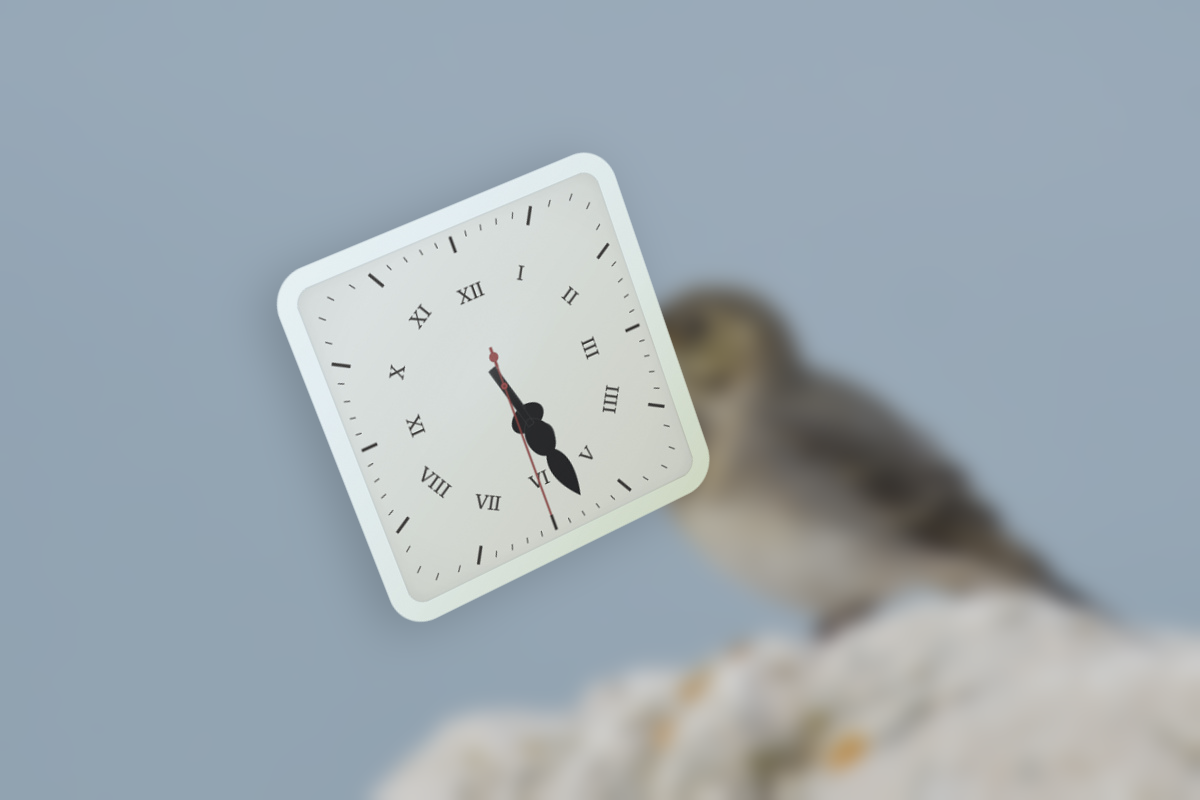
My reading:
5 h 27 min 30 s
